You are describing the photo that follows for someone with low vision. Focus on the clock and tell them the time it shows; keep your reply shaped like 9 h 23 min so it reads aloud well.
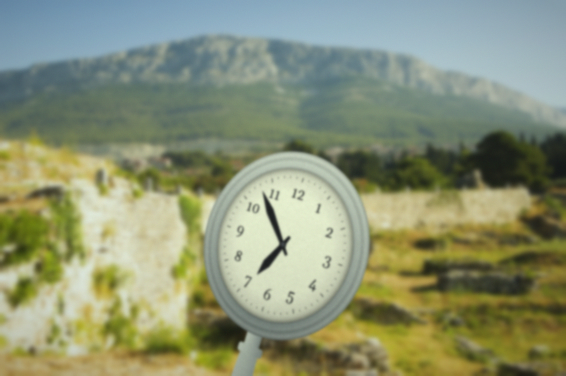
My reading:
6 h 53 min
